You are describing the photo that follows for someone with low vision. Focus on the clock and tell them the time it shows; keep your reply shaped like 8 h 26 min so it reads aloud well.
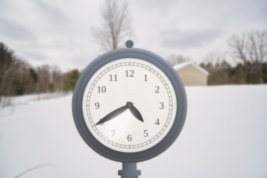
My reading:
4 h 40 min
